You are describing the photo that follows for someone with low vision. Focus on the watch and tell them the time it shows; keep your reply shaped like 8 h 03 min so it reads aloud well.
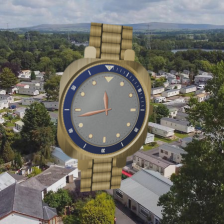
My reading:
11 h 43 min
